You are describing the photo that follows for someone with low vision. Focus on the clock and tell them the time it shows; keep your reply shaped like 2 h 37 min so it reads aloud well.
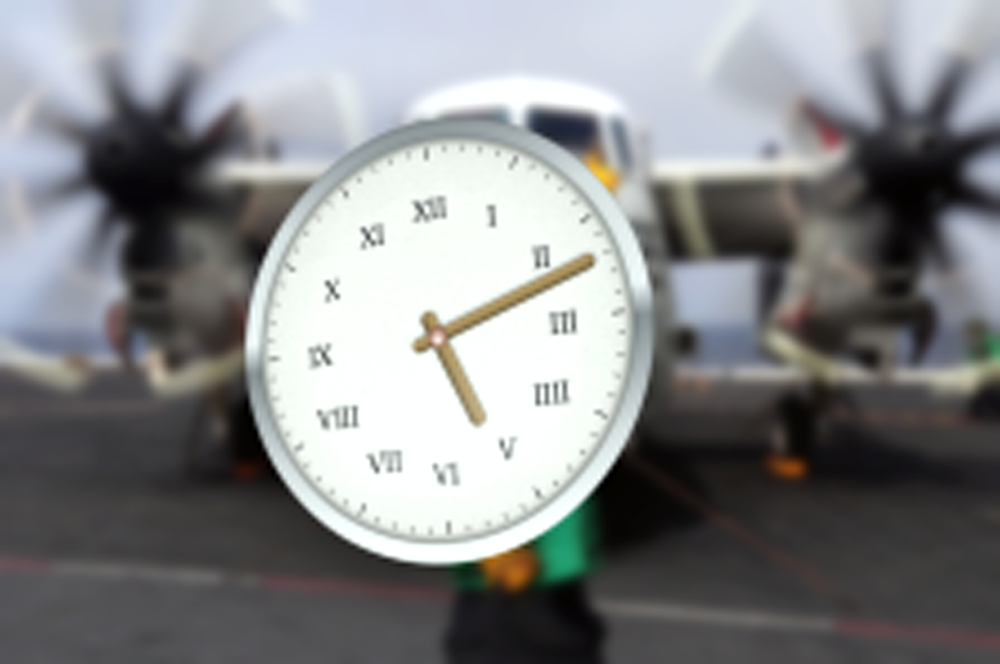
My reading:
5 h 12 min
